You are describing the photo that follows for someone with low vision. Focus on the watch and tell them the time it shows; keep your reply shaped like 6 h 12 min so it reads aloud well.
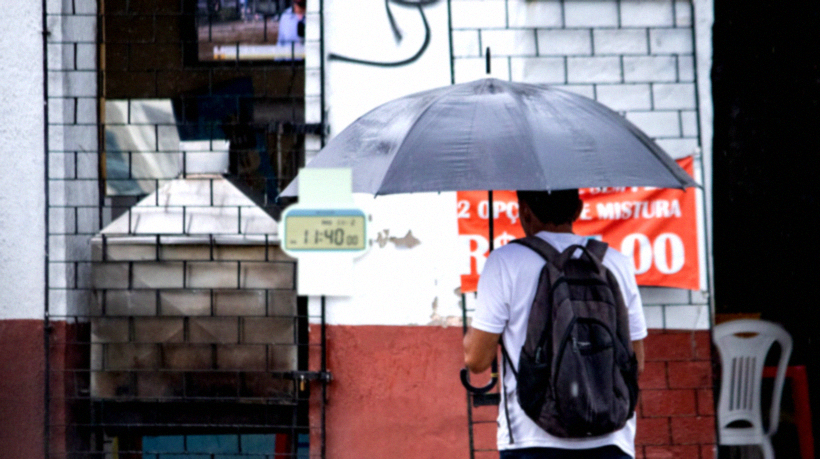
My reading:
11 h 40 min
